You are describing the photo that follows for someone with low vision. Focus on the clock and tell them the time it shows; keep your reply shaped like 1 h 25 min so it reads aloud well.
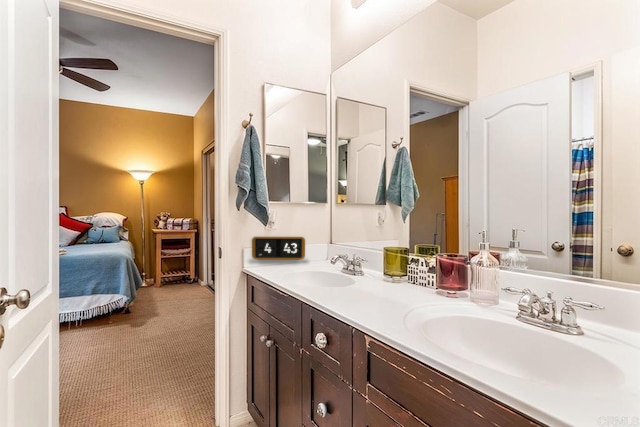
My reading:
4 h 43 min
